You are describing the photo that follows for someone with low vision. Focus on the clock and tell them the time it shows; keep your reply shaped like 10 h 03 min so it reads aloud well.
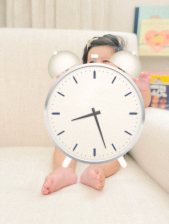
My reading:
8 h 27 min
